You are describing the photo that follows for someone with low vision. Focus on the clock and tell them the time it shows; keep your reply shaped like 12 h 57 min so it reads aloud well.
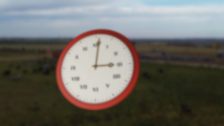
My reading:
3 h 01 min
